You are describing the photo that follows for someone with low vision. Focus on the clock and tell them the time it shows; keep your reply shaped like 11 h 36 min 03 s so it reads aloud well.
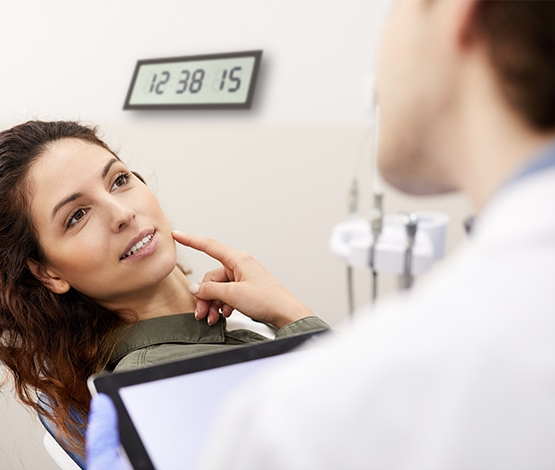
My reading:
12 h 38 min 15 s
